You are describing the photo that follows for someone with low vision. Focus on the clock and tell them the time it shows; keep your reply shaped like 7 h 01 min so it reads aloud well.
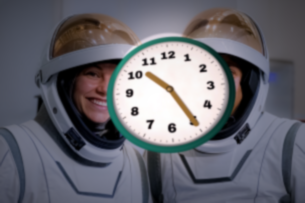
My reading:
10 h 25 min
